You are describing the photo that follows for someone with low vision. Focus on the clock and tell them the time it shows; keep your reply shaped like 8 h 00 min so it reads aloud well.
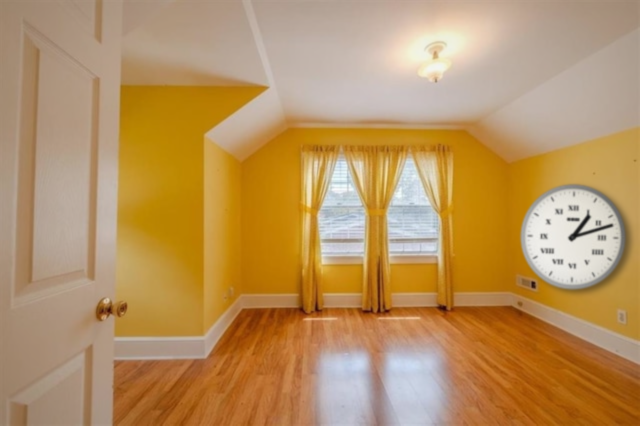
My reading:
1 h 12 min
